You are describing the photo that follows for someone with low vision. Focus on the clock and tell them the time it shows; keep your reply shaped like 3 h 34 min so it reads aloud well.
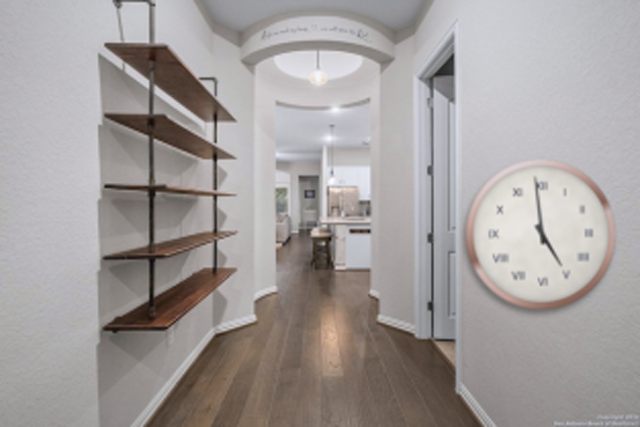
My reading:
4 h 59 min
